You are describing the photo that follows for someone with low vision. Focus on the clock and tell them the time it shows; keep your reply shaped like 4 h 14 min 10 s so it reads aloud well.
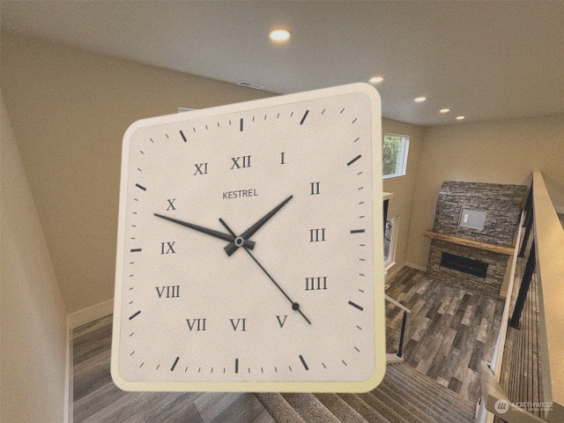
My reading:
1 h 48 min 23 s
